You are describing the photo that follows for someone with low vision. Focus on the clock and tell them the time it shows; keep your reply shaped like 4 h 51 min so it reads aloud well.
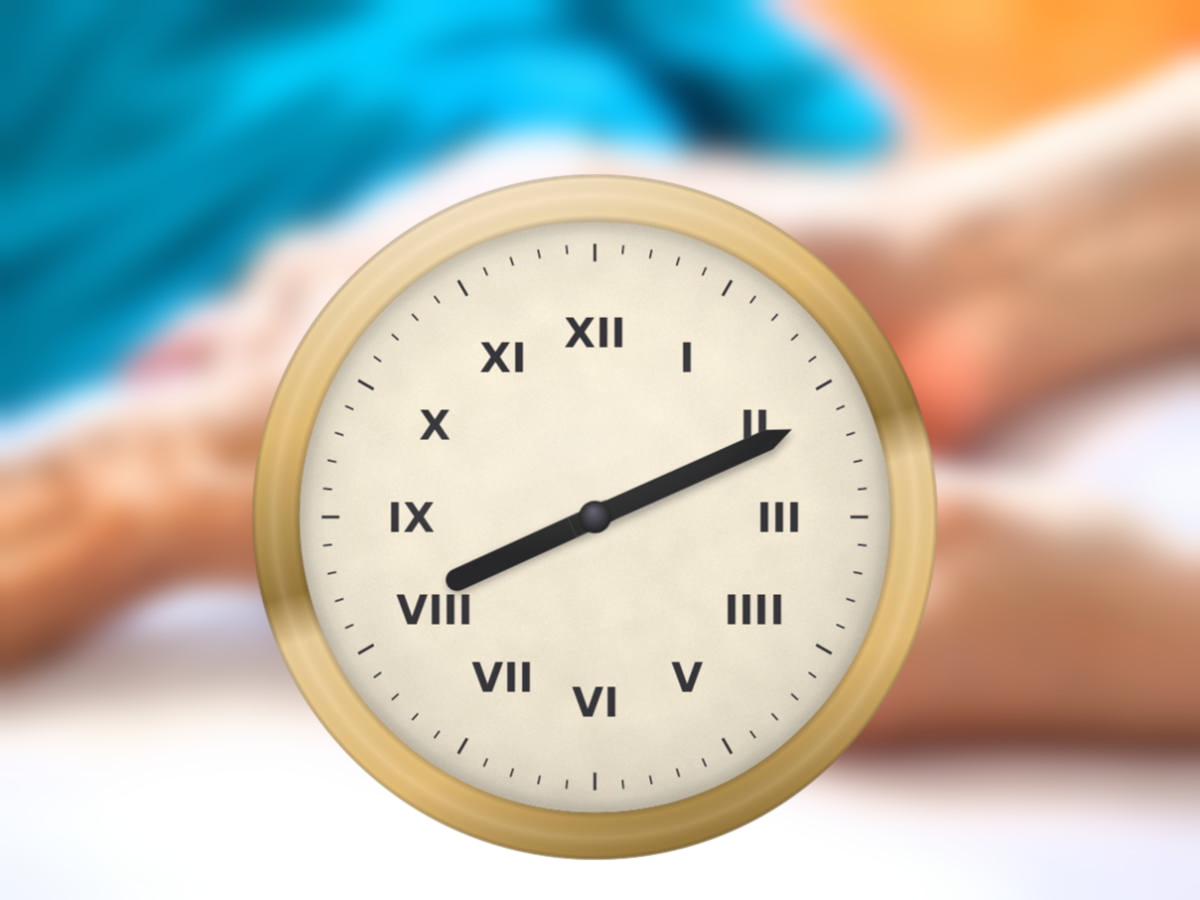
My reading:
8 h 11 min
